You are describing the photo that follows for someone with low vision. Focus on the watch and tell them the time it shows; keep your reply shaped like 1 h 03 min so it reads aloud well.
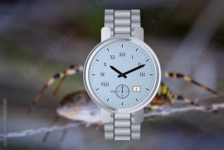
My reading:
10 h 11 min
